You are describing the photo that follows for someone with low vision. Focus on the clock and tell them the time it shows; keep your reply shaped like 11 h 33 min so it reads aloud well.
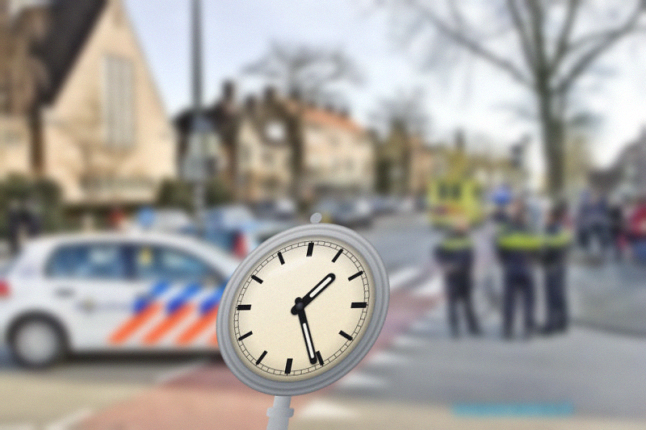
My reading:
1 h 26 min
